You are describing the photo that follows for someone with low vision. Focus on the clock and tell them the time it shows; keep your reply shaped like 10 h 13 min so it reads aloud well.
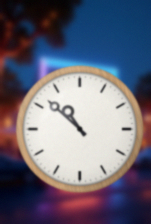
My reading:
10 h 52 min
